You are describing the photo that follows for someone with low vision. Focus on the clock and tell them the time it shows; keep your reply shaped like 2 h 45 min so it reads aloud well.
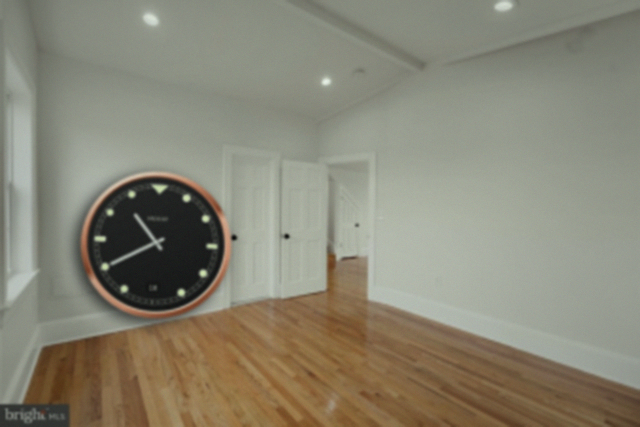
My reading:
10 h 40 min
